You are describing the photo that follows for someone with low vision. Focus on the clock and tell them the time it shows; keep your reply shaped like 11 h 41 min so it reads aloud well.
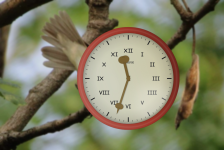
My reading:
11 h 33 min
